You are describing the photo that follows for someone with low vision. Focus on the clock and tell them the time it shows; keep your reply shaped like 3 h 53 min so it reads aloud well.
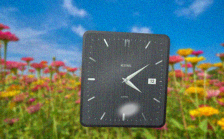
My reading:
4 h 09 min
